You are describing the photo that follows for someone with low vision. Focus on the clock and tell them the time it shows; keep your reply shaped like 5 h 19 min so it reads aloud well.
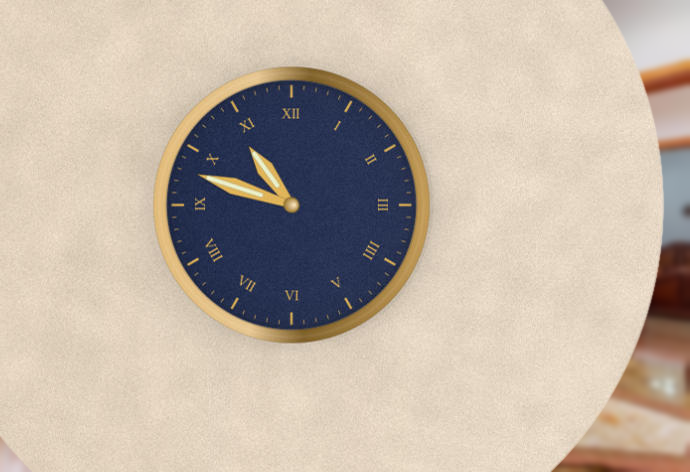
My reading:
10 h 48 min
